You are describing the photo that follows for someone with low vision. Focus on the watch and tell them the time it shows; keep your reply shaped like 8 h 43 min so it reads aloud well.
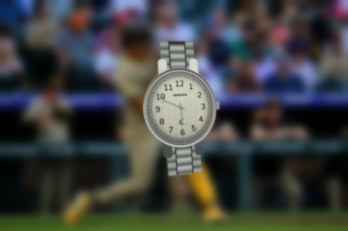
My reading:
5 h 49 min
